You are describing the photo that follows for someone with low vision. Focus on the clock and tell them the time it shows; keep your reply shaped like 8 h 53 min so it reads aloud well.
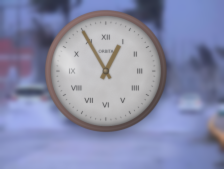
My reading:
12 h 55 min
